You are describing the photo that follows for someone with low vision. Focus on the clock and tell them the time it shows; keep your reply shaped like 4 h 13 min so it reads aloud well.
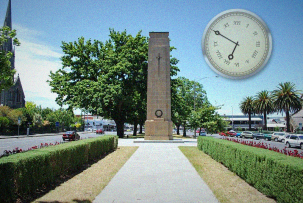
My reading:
6 h 50 min
